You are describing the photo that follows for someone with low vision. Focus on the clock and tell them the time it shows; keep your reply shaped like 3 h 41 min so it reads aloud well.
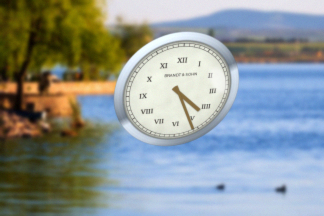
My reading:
4 h 26 min
